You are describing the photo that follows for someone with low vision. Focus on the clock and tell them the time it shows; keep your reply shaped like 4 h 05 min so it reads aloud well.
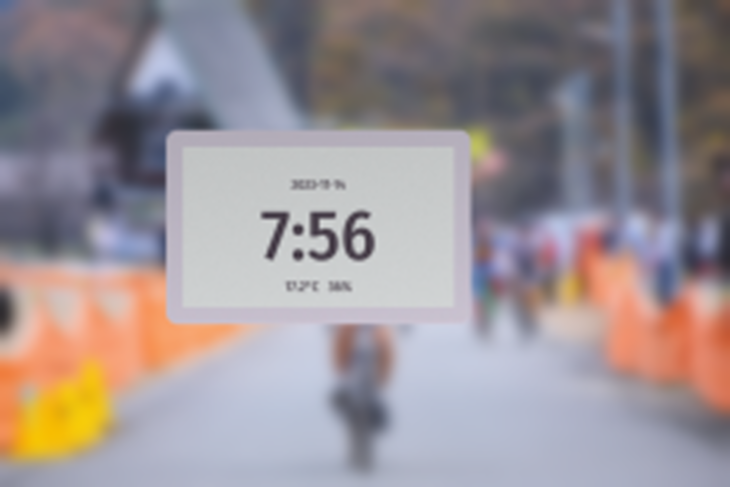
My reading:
7 h 56 min
